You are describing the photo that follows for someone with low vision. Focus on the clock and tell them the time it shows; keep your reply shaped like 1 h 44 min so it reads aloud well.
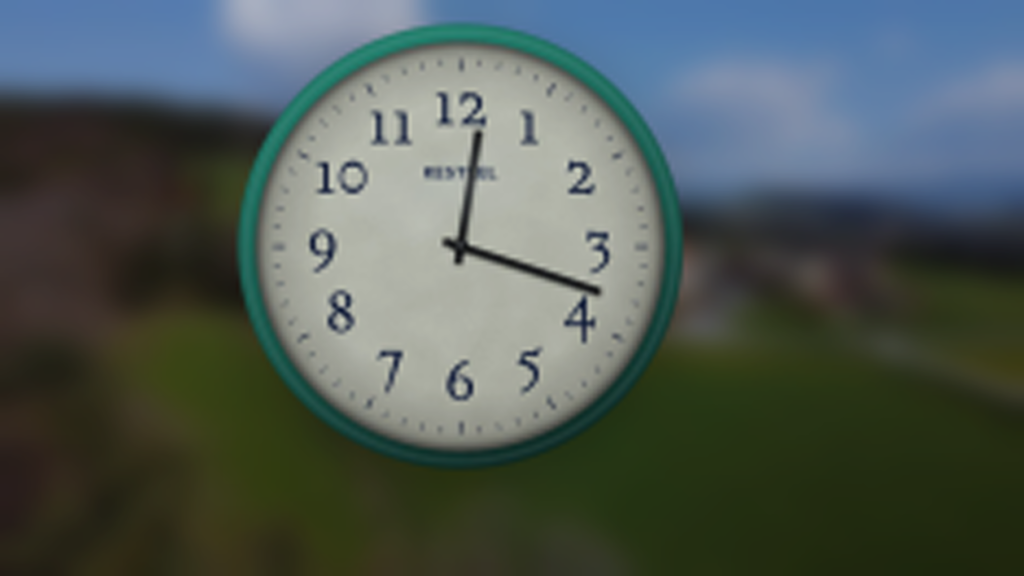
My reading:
12 h 18 min
